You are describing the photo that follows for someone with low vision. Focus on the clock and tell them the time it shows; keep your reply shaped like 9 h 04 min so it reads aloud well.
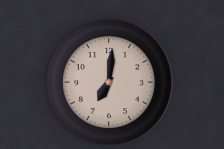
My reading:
7 h 01 min
